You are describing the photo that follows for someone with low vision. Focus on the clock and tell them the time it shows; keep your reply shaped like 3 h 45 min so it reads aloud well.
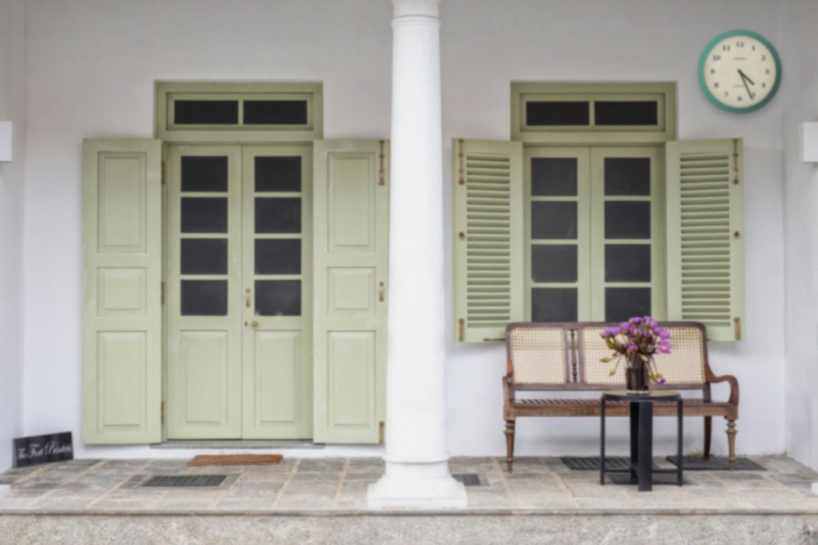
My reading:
4 h 26 min
